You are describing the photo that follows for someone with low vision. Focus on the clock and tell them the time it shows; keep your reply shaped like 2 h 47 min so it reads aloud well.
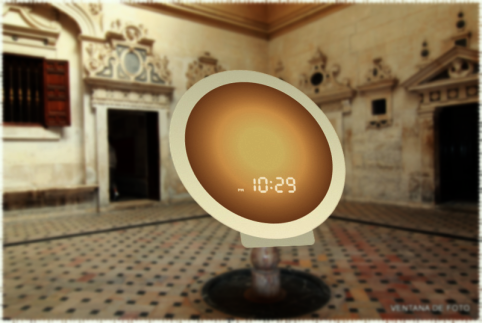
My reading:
10 h 29 min
